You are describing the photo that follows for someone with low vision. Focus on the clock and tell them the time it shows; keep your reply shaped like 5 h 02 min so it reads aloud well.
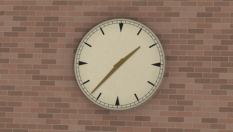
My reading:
1 h 37 min
